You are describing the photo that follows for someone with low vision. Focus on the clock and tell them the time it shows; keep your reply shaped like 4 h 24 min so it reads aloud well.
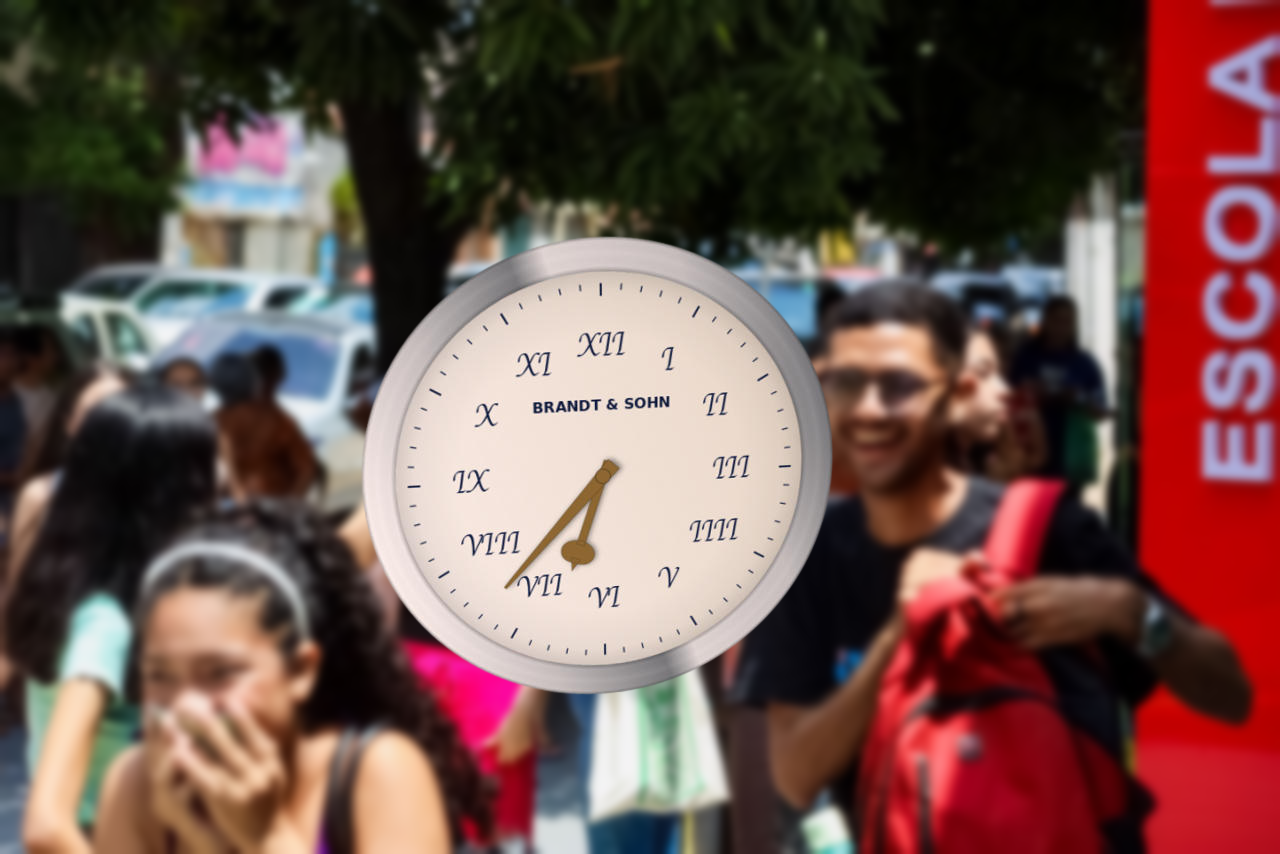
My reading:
6 h 37 min
